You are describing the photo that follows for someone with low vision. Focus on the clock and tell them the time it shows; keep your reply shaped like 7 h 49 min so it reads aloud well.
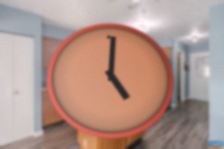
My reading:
5 h 01 min
